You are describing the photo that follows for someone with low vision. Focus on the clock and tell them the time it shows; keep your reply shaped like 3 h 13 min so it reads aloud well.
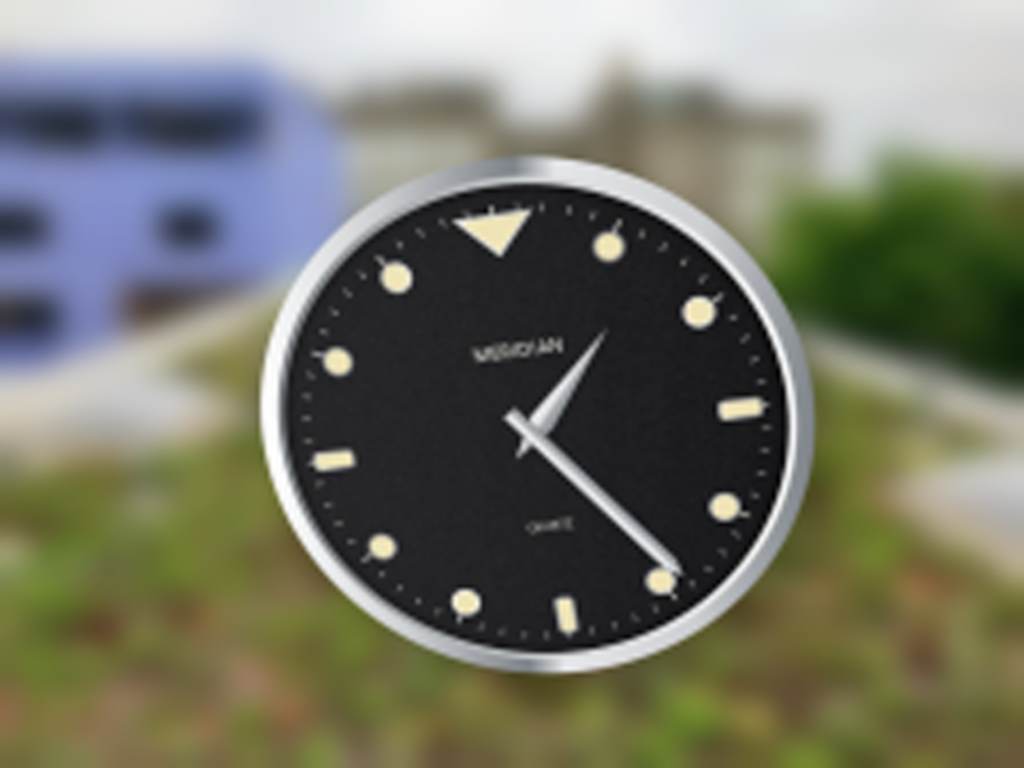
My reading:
1 h 24 min
